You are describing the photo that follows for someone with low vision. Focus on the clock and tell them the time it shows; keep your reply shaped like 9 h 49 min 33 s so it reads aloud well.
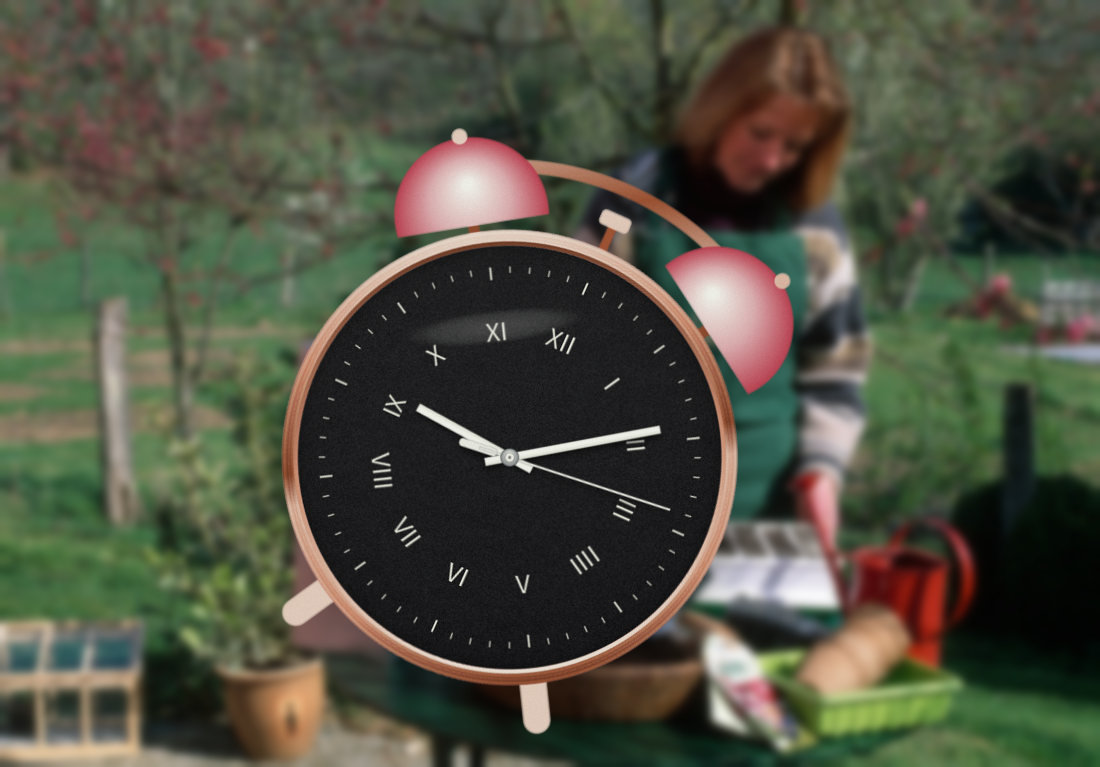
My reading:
9 h 09 min 14 s
